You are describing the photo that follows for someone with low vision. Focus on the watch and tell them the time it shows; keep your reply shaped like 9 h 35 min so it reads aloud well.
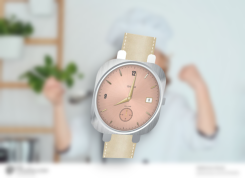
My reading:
8 h 01 min
